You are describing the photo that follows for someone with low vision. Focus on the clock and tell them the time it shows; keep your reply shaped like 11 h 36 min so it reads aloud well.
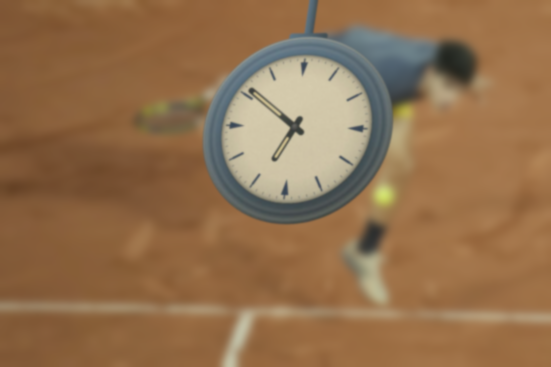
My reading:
6 h 51 min
